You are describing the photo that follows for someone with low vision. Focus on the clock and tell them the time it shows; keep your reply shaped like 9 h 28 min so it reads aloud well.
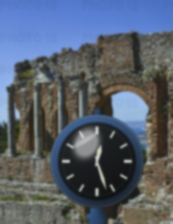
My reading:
12 h 27 min
